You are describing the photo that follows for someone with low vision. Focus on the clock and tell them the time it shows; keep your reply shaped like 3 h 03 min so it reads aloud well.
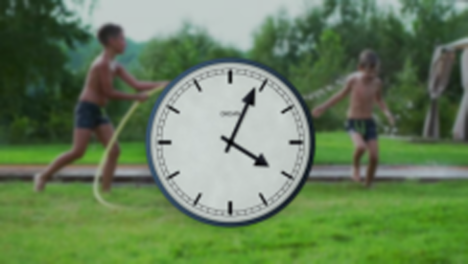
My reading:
4 h 04 min
